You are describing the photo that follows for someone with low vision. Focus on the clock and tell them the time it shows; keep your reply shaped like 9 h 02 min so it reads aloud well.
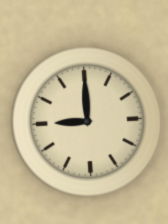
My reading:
9 h 00 min
